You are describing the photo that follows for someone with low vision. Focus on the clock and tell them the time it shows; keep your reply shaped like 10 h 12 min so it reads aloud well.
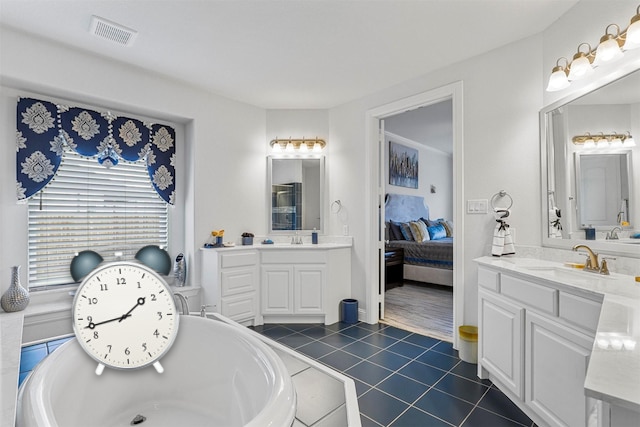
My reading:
1 h 43 min
